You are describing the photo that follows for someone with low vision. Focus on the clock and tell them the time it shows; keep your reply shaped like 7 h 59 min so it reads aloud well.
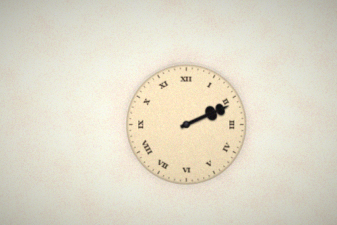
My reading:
2 h 11 min
